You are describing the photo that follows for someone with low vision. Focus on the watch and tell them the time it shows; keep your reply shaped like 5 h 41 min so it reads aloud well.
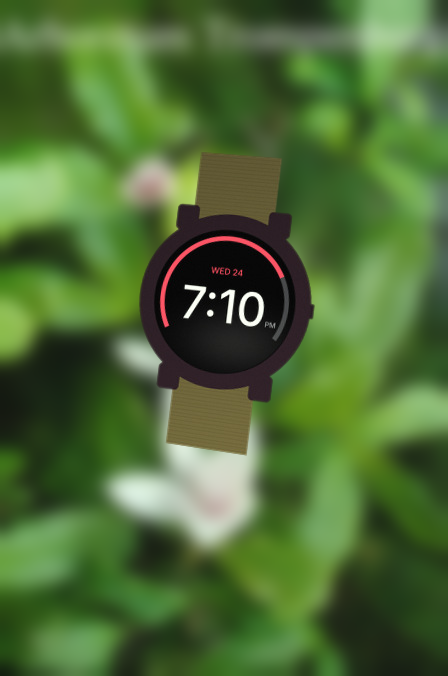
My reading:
7 h 10 min
